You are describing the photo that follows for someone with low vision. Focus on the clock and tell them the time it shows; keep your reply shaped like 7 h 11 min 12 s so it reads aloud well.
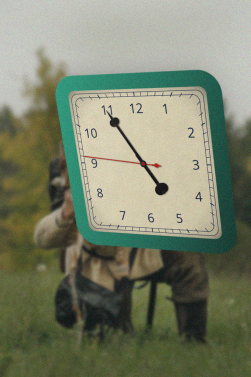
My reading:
4 h 54 min 46 s
